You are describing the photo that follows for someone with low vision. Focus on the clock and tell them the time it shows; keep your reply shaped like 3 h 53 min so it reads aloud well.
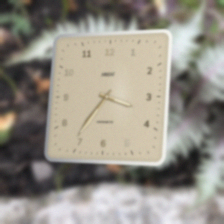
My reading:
3 h 36 min
